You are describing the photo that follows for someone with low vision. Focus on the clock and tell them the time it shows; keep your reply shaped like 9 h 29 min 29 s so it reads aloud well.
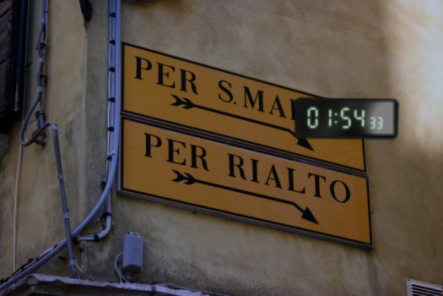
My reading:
1 h 54 min 33 s
